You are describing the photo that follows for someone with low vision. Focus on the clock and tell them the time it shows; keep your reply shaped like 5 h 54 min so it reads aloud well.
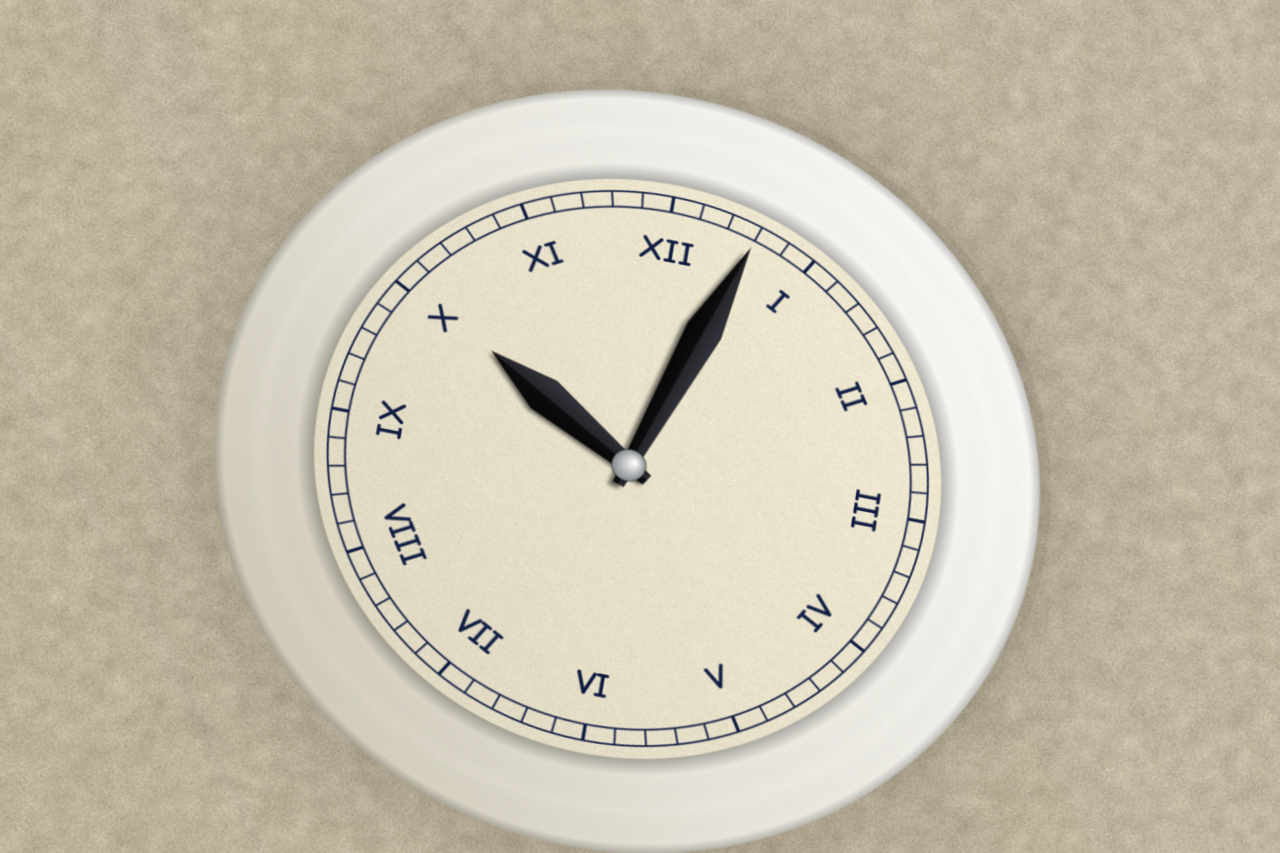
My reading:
10 h 03 min
